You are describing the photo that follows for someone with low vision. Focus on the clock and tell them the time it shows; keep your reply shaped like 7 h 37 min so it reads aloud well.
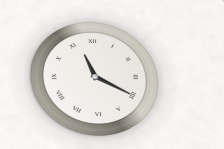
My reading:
11 h 20 min
